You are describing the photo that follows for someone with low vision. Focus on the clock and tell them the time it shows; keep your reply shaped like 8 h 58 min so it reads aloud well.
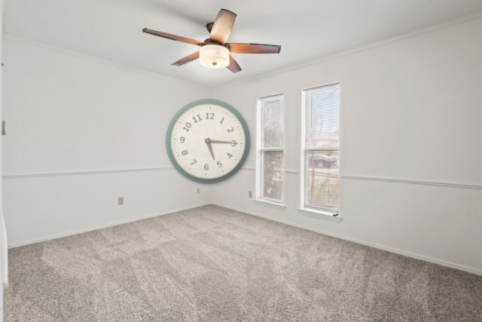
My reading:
5 h 15 min
